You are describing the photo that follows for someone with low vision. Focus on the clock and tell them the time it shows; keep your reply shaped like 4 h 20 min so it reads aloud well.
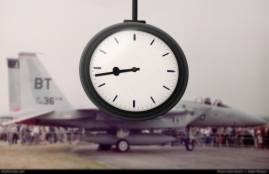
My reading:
8 h 43 min
